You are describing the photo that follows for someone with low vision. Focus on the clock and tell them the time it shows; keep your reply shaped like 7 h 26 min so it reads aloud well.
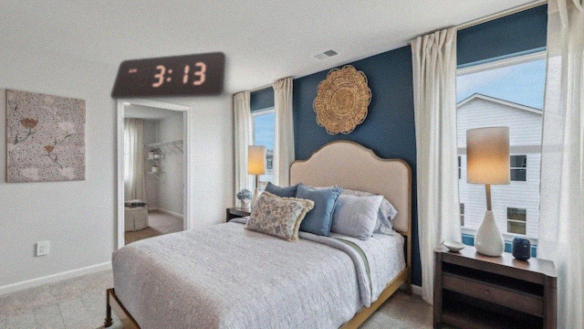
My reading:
3 h 13 min
